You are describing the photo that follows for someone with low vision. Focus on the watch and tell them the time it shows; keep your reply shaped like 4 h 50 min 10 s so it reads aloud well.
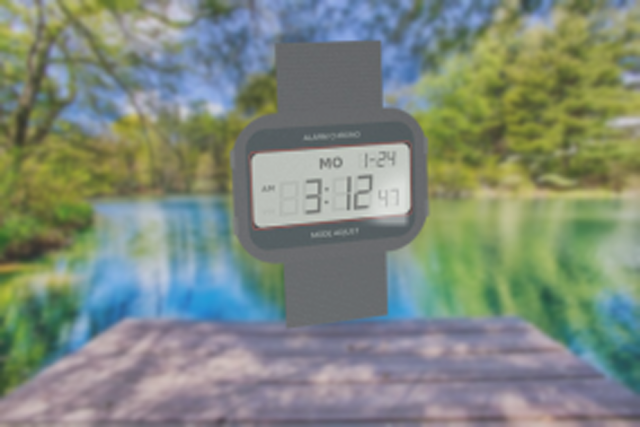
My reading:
3 h 12 min 47 s
